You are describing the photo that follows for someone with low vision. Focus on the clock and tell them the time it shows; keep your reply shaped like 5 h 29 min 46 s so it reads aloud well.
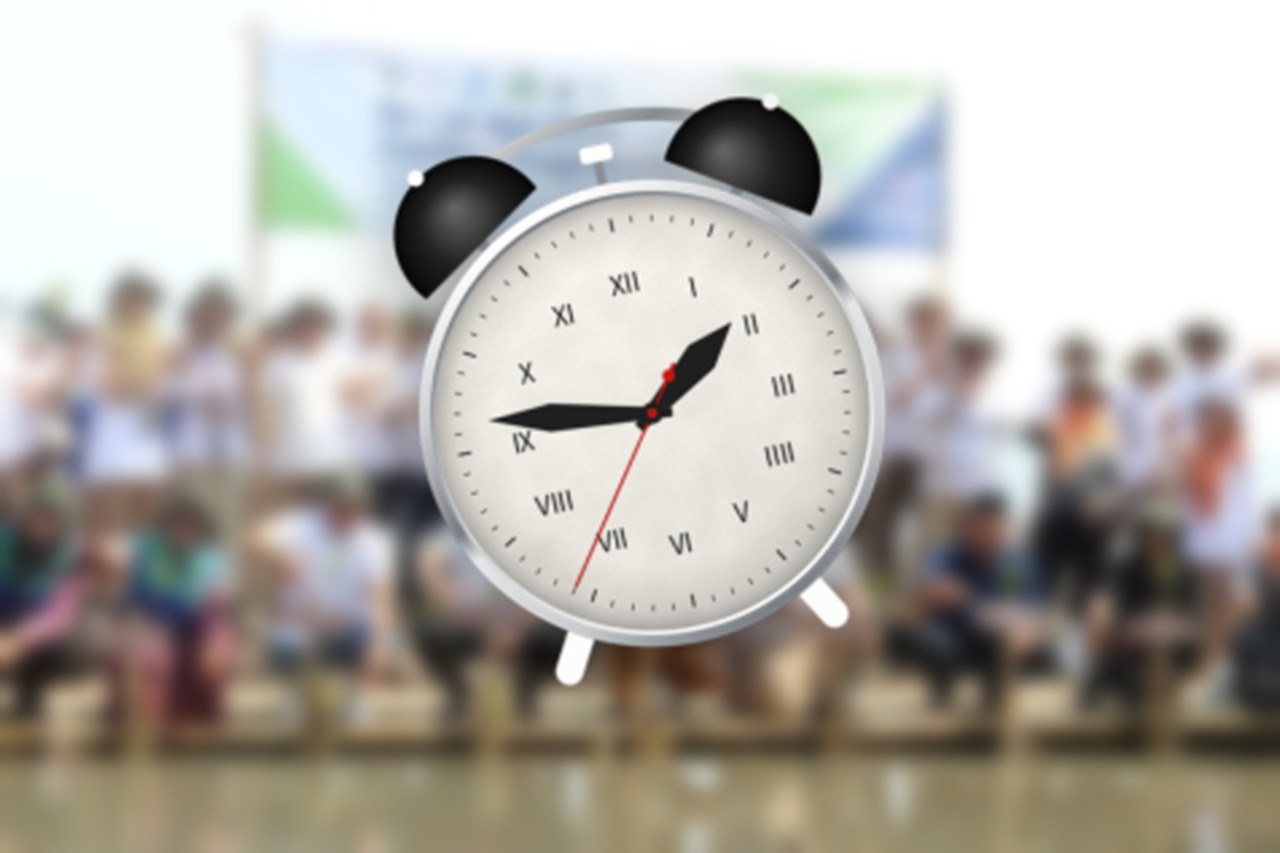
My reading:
1 h 46 min 36 s
